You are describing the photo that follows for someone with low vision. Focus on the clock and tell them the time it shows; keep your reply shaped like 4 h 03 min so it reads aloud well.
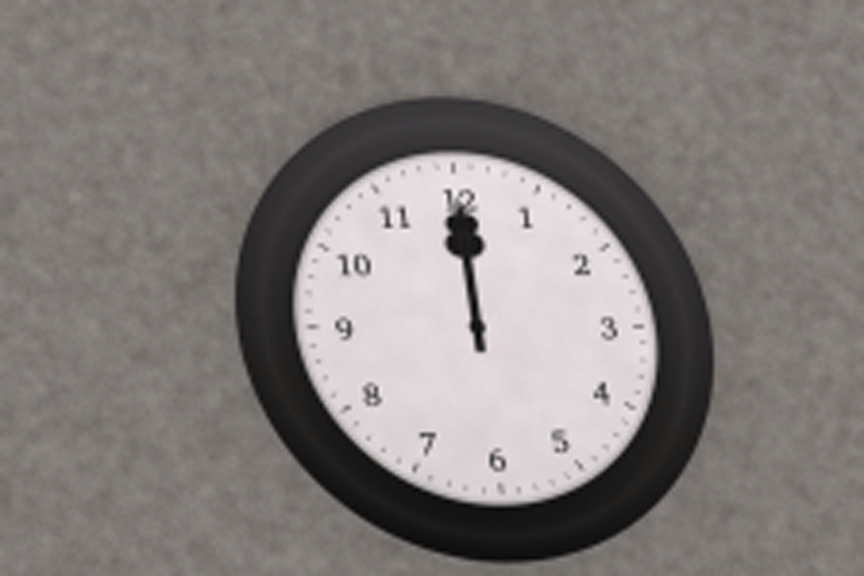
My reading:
12 h 00 min
